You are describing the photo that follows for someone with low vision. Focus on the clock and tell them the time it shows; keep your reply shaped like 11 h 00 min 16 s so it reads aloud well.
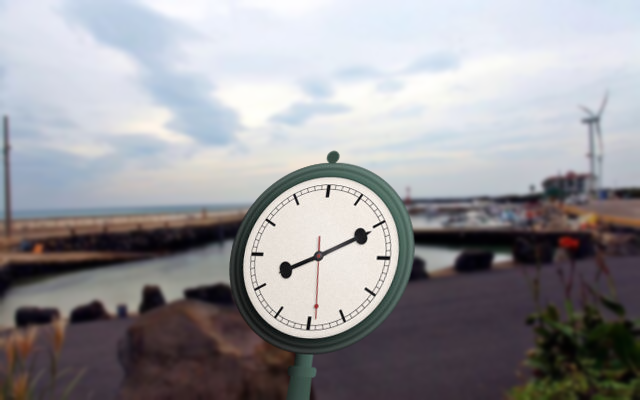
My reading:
8 h 10 min 29 s
